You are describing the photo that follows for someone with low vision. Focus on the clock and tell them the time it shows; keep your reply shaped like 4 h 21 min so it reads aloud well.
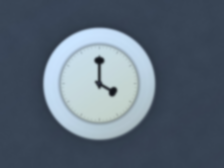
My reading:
4 h 00 min
